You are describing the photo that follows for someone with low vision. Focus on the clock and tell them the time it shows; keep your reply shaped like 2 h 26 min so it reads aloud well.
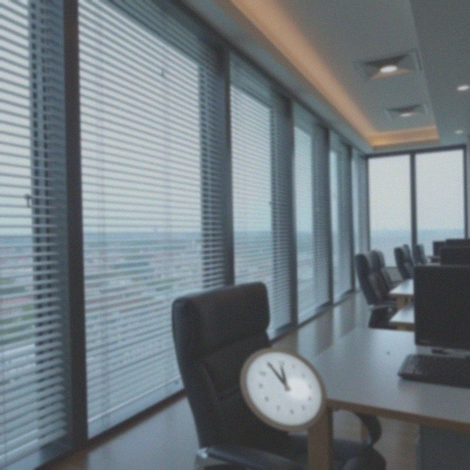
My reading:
11 h 55 min
